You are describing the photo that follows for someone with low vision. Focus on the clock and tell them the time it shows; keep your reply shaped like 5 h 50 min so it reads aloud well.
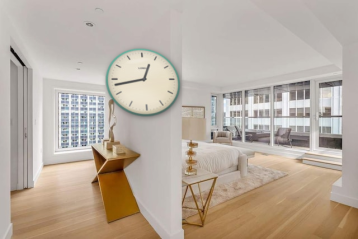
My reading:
12 h 43 min
